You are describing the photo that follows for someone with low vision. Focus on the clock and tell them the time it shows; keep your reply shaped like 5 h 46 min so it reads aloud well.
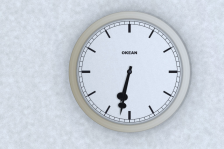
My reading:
6 h 32 min
